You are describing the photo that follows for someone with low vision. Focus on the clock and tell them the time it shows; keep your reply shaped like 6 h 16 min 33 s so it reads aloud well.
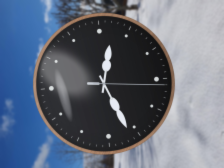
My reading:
12 h 26 min 16 s
